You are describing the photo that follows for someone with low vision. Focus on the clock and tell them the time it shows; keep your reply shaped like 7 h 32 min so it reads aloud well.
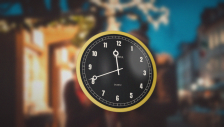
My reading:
11 h 41 min
